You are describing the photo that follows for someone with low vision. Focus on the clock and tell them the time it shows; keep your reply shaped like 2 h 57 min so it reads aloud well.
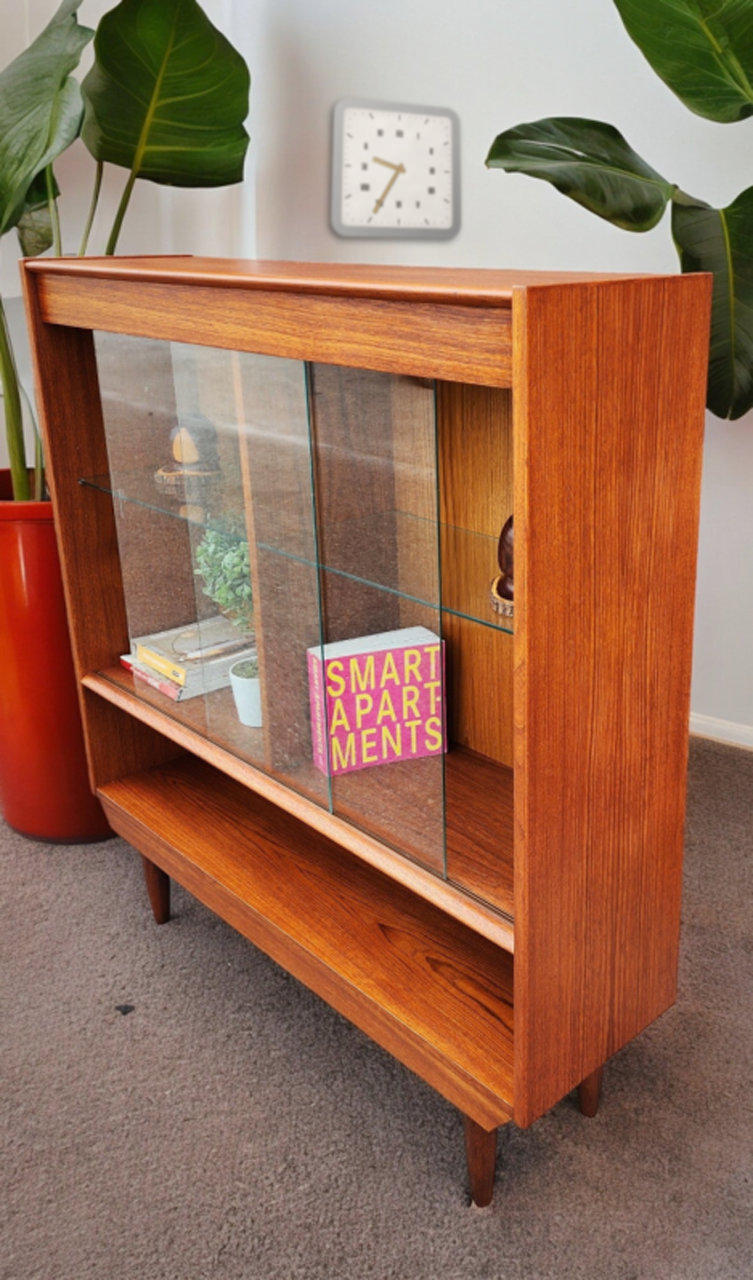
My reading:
9 h 35 min
